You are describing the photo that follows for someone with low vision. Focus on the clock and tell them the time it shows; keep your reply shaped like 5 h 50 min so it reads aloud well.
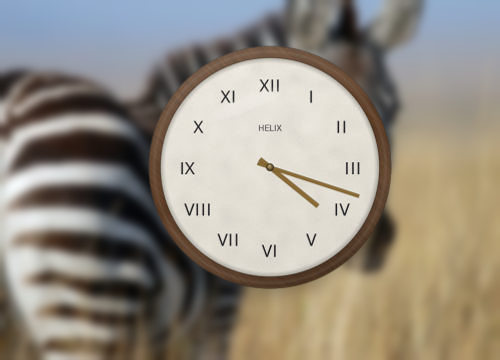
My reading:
4 h 18 min
